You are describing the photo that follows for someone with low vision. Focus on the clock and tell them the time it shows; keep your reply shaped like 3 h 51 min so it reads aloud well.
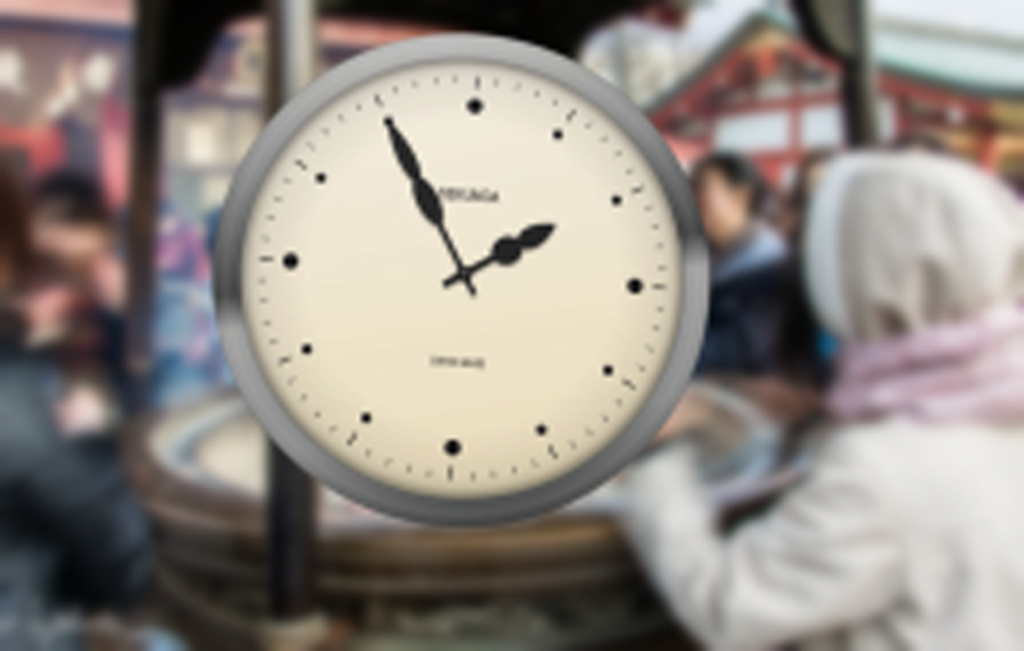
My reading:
1 h 55 min
